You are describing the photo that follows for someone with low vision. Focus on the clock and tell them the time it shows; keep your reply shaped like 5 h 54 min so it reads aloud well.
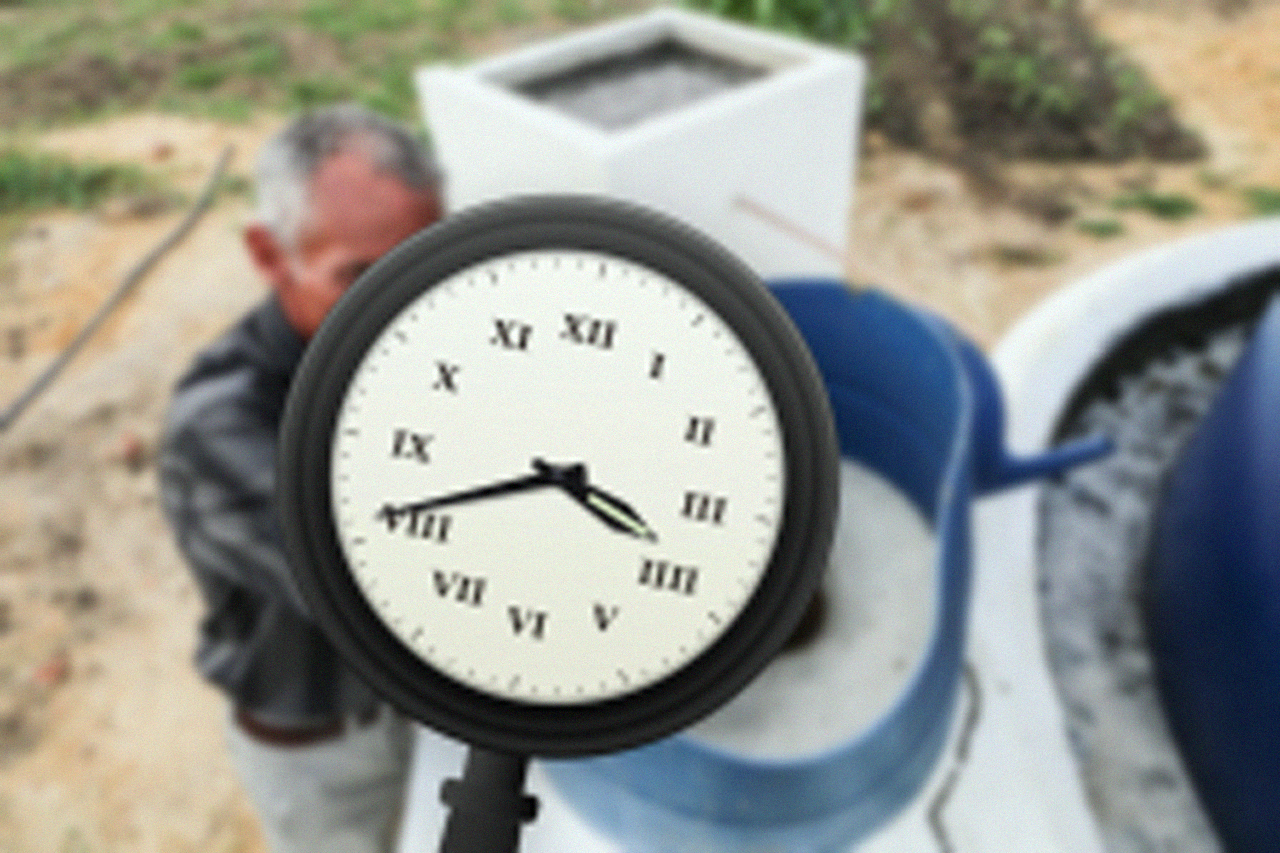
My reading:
3 h 41 min
